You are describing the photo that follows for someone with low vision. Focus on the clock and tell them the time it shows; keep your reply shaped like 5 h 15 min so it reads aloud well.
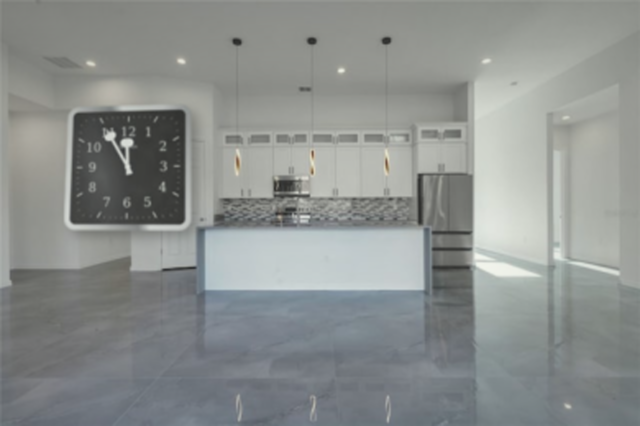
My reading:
11 h 55 min
